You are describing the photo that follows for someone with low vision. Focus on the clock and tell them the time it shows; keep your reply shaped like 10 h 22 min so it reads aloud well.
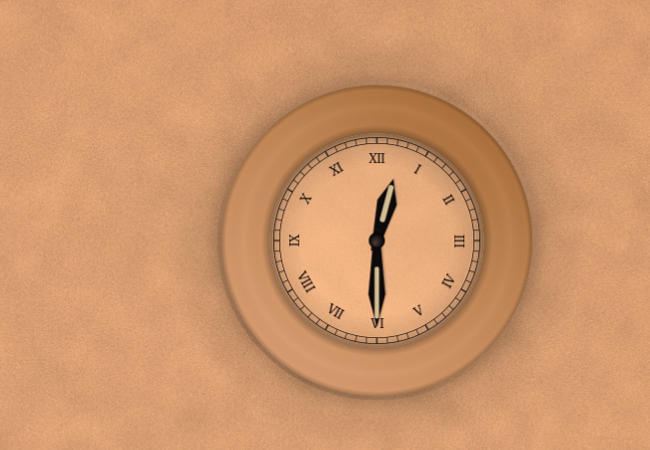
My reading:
12 h 30 min
